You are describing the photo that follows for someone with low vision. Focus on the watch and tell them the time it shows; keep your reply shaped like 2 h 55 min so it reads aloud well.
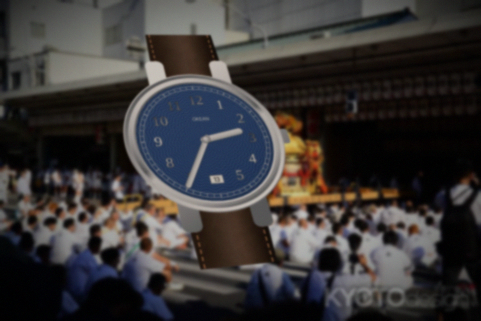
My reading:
2 h 35 min
